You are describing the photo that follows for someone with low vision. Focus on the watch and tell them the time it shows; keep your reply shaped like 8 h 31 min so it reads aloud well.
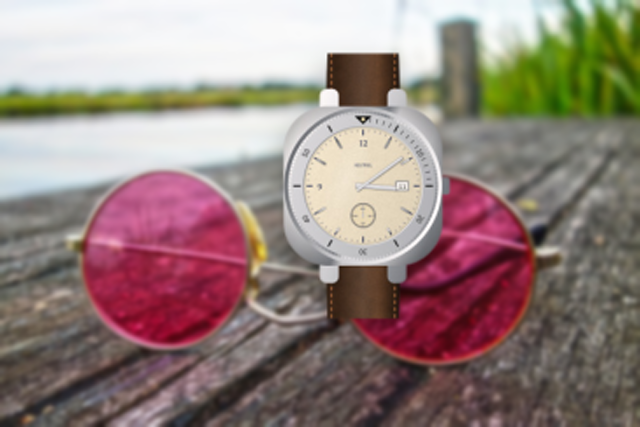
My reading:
3 h 09 min
